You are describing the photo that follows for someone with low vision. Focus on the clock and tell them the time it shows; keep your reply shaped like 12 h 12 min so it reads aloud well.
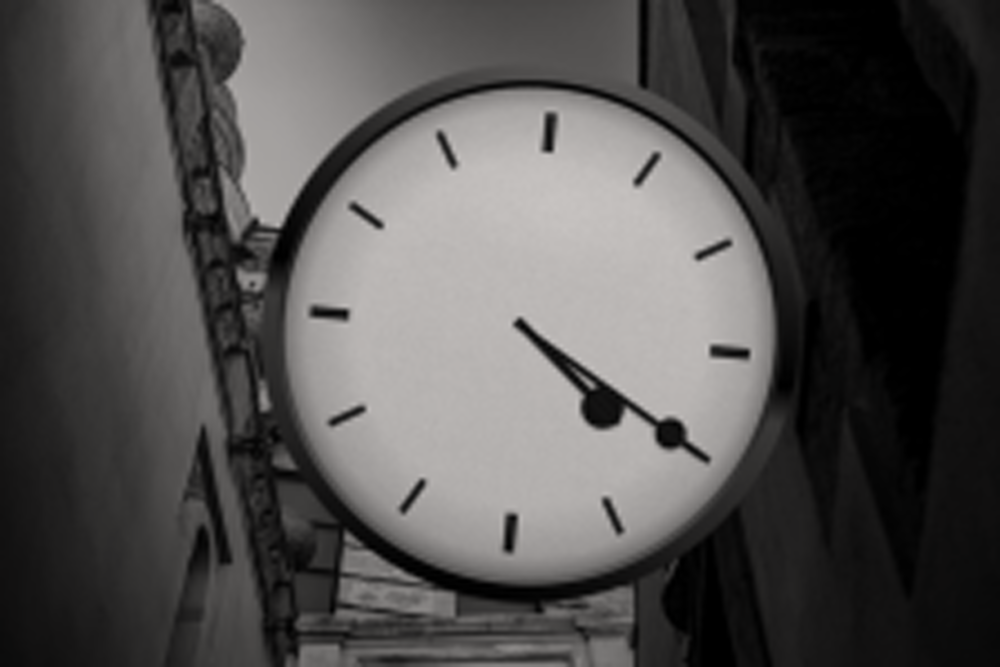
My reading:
4 h 20 min
